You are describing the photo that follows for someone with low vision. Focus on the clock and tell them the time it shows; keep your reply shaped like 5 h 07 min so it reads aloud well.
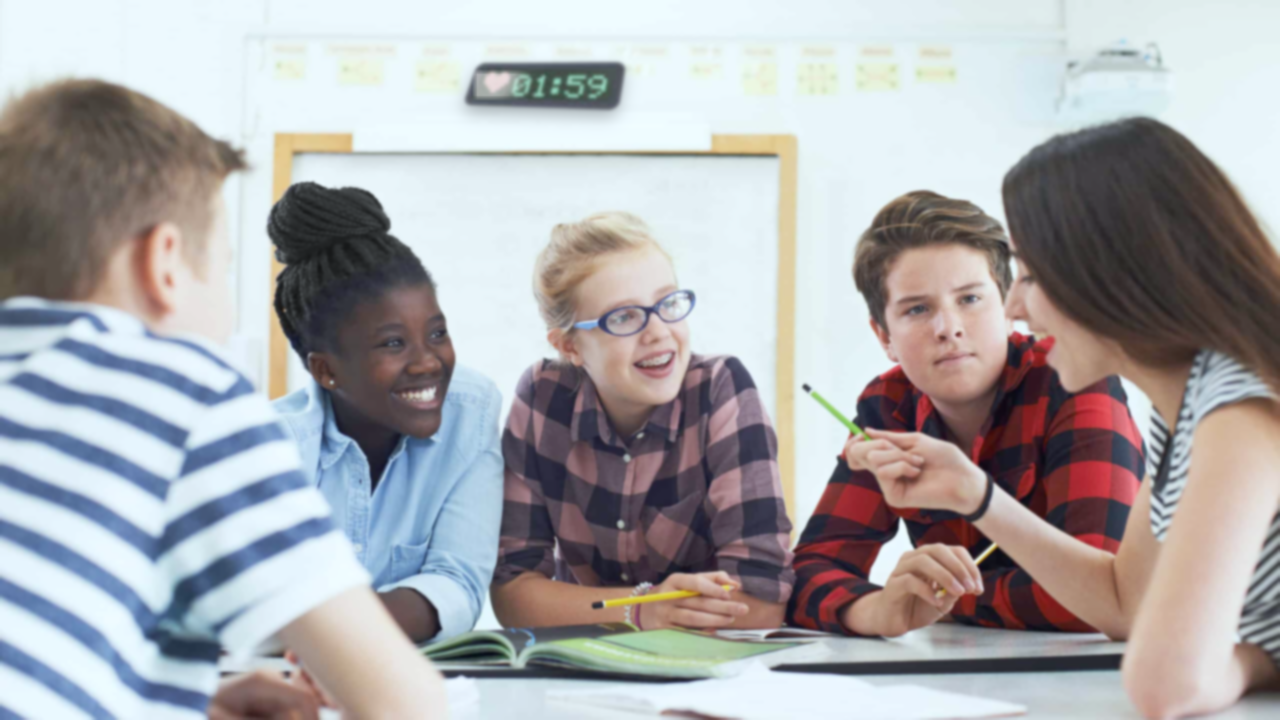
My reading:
1 h 59 min
